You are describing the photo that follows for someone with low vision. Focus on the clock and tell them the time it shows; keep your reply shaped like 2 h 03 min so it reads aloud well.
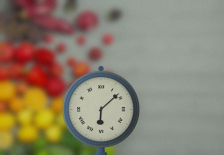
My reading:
6 h 08 min
